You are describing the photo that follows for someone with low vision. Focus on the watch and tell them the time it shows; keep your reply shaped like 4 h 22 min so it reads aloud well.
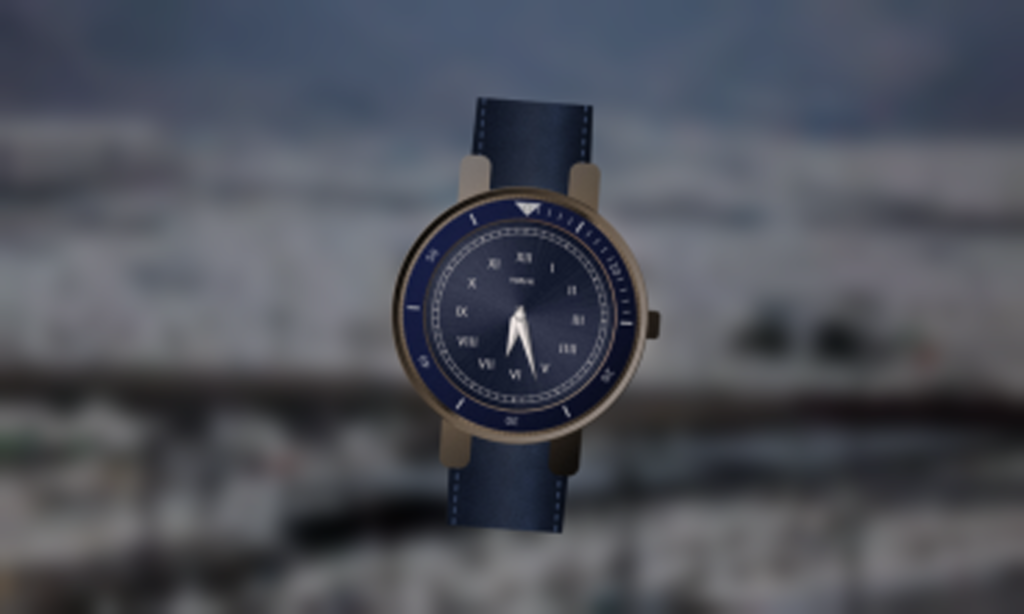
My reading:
6 h 27 min
